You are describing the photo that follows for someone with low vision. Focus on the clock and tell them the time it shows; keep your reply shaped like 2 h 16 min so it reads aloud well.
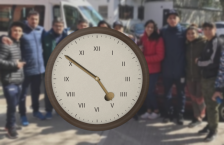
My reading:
4 h 51 min
